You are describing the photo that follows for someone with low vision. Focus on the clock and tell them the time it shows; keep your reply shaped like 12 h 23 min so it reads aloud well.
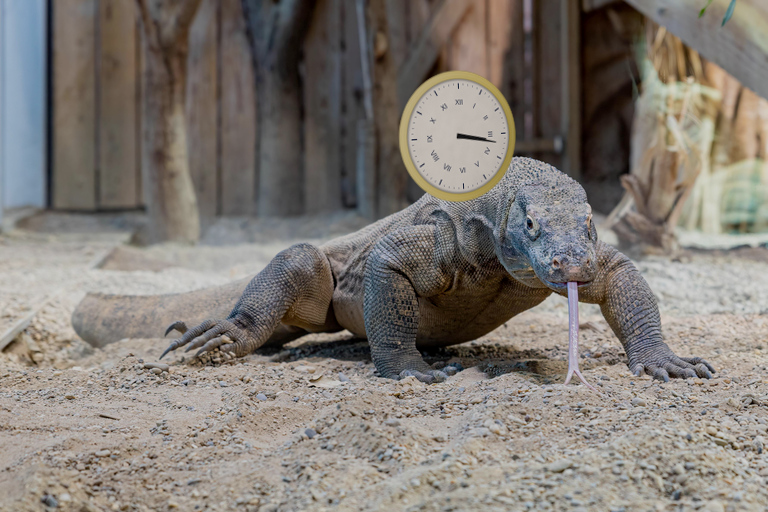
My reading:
3 h 17 min
